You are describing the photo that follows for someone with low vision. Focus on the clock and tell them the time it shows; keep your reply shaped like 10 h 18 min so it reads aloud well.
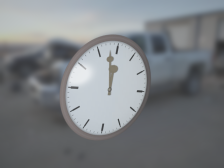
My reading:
11 h 58 min
